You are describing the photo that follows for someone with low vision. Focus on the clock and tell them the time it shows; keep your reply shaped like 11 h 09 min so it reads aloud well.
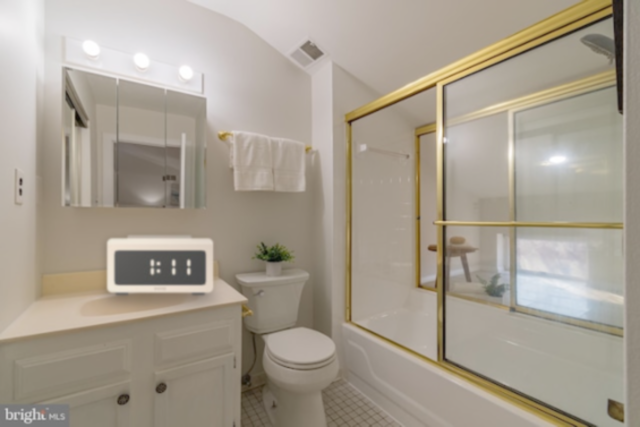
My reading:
1 h 11 min
